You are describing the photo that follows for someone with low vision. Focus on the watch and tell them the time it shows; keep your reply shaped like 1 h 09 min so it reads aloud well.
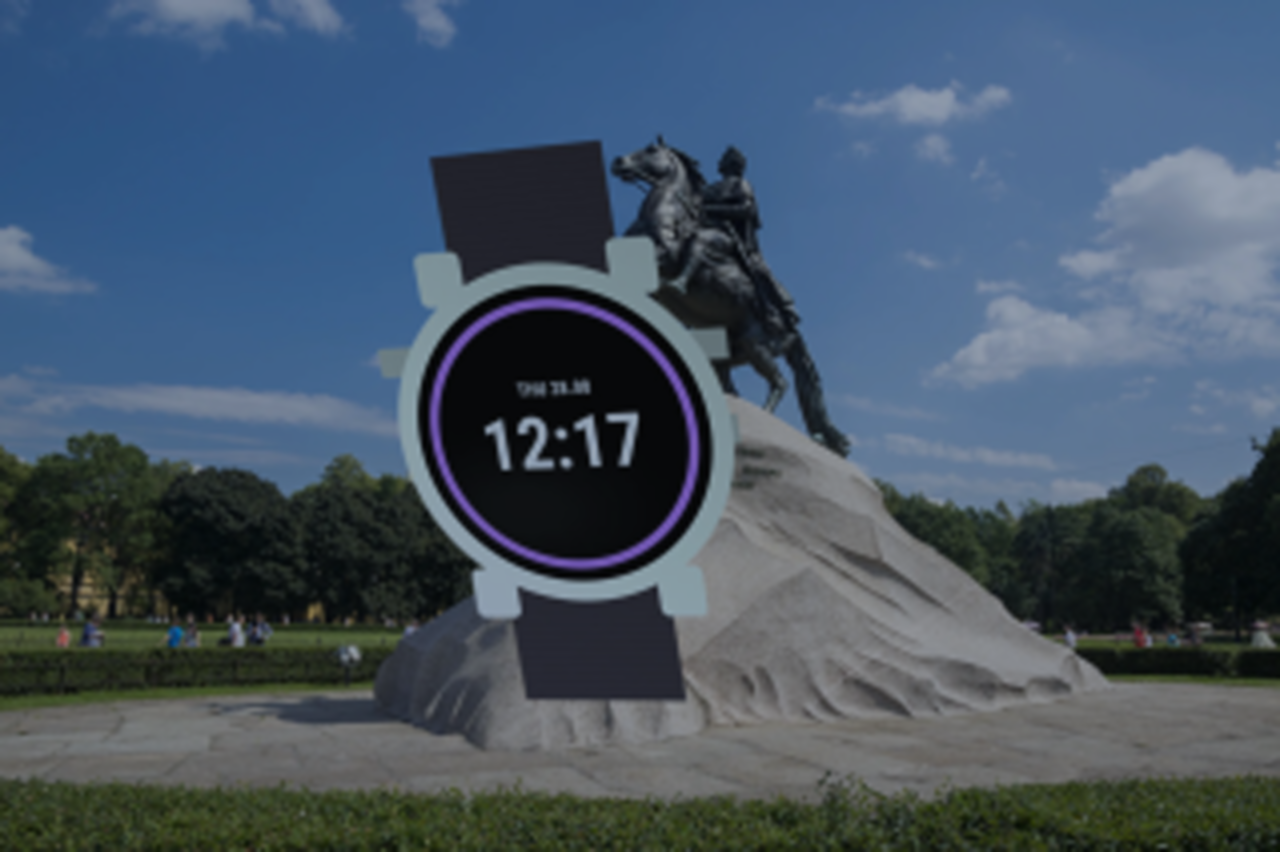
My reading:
12 h 17 min
